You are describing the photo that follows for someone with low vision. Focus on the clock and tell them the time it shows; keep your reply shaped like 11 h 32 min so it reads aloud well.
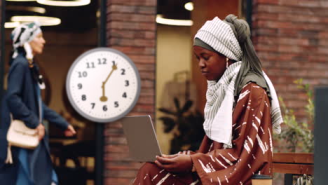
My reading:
6 h 06 min
